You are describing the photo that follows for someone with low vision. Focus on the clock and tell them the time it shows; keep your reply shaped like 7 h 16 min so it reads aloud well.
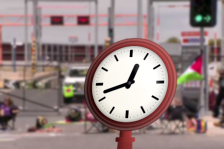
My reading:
12 h 42 min
